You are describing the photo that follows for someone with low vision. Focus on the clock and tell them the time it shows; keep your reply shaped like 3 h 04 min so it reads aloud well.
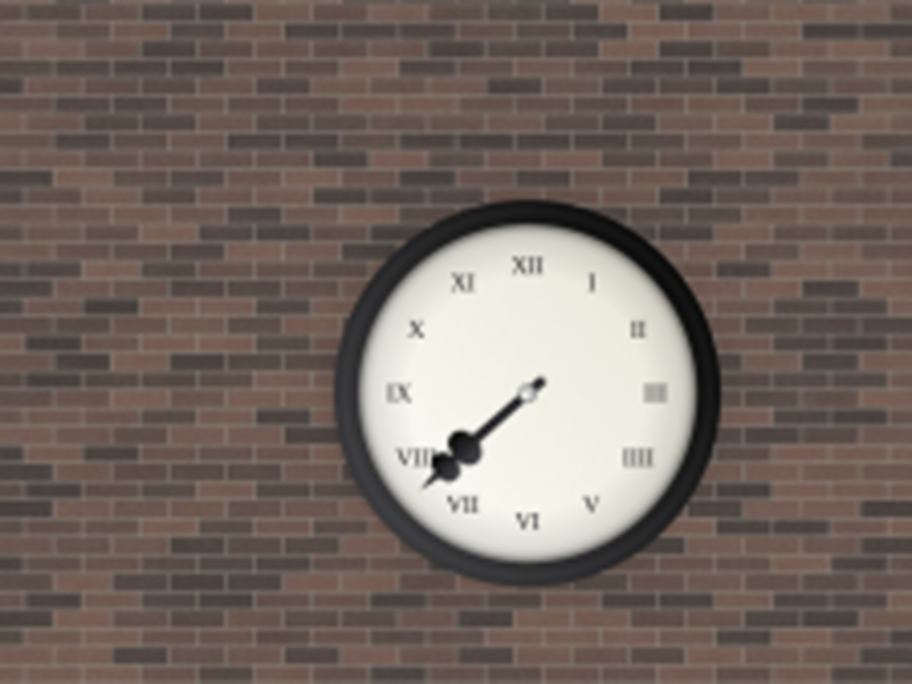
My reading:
7 h 38 min
